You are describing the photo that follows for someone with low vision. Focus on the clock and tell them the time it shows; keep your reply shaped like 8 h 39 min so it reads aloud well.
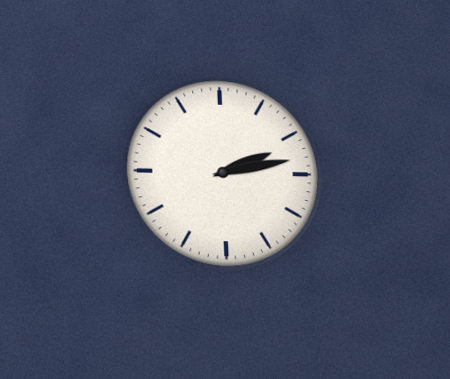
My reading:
2 h 13 min
